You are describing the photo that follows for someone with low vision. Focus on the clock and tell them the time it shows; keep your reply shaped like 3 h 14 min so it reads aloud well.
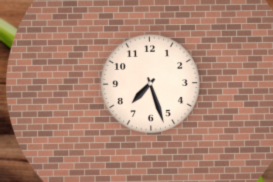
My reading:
7 h 27 min
